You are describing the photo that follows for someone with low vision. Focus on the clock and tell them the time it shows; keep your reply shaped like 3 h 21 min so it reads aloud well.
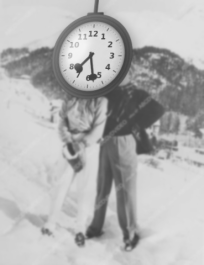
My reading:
7 h 28 min
